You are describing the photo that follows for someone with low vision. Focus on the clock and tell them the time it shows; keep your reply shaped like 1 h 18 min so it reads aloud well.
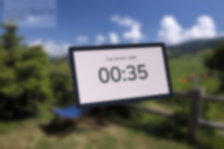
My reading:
0 h 35 min
